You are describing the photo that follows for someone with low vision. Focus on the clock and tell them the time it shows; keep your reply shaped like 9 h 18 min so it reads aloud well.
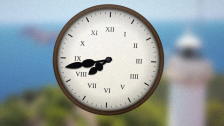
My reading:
7 h 43 min
